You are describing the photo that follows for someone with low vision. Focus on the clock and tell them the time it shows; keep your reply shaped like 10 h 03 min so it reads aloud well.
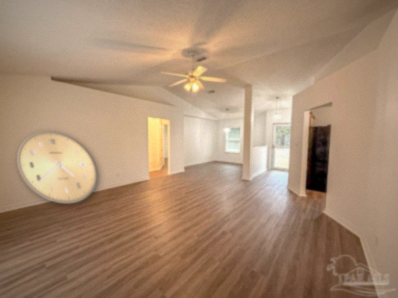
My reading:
4 h 39 min
